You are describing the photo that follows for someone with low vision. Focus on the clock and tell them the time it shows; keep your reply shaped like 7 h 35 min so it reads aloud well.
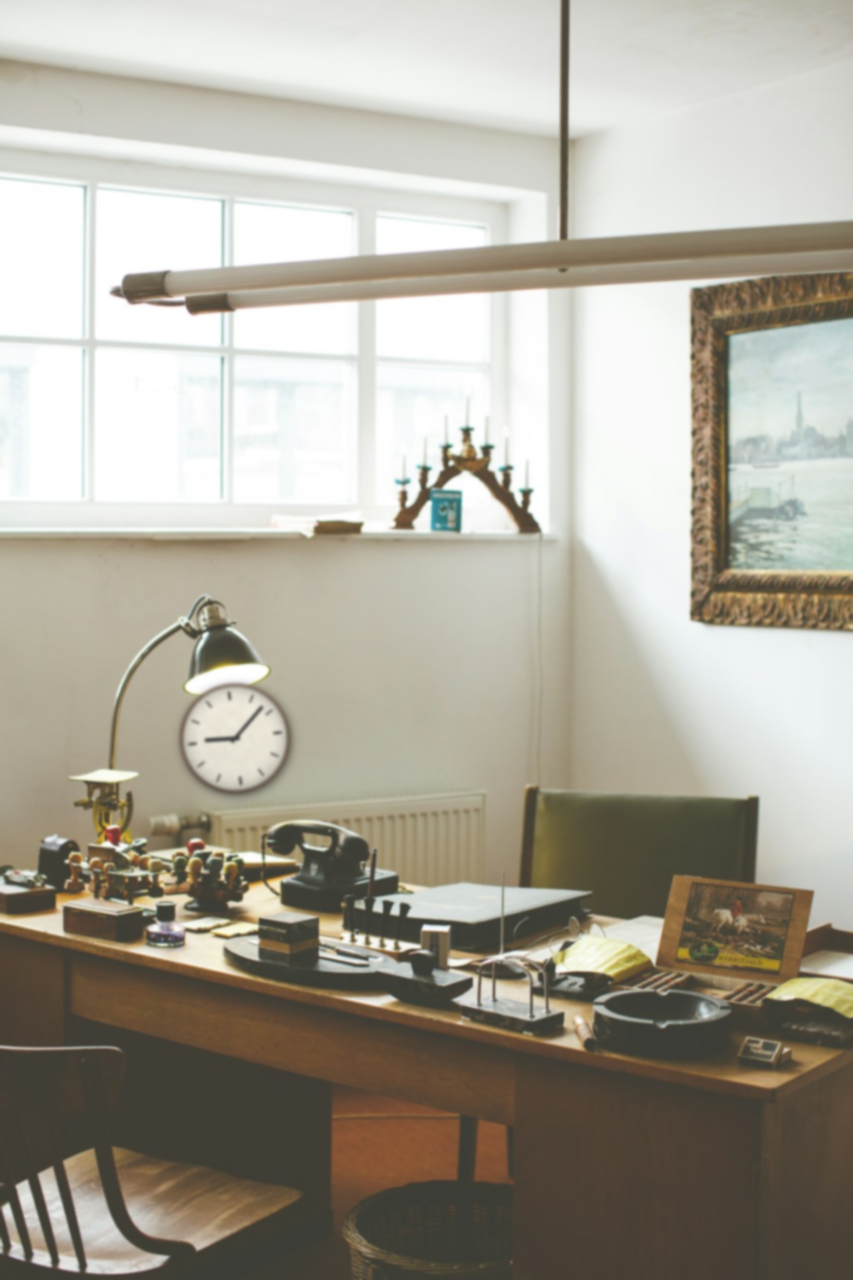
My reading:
9 h 08 min
